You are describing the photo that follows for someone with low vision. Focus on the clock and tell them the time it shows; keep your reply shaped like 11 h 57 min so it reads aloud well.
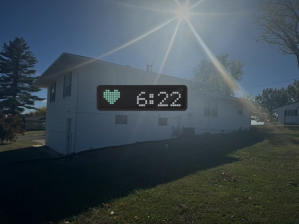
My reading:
6 h 22 min
